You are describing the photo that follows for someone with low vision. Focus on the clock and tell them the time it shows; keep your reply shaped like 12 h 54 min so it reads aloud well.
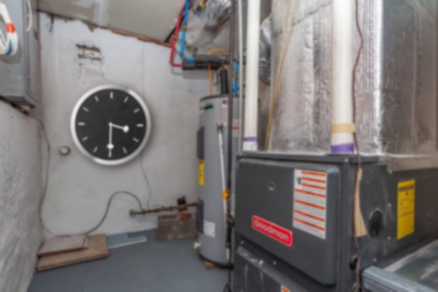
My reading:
3 h 30 min
